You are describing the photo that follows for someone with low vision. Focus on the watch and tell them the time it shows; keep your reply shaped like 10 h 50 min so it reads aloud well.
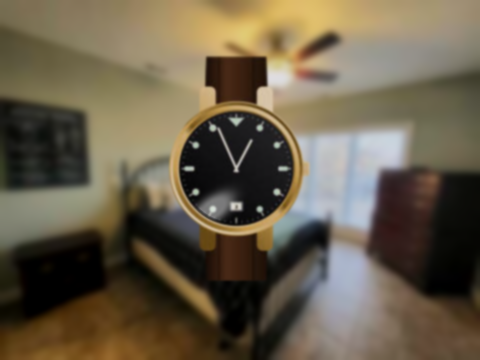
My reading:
12 h 56 min
